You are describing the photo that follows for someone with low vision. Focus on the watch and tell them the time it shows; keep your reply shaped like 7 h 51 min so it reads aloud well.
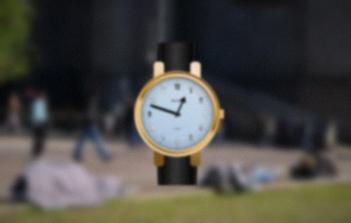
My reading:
12 h 48 min
